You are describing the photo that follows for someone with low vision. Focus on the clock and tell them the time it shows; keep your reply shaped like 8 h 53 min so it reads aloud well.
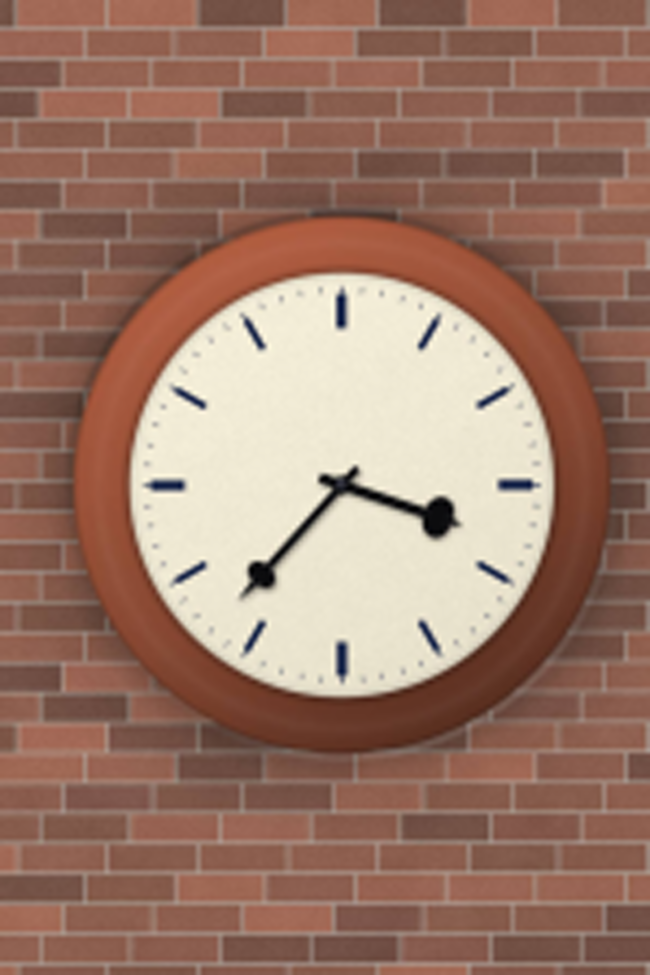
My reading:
3 h 37 min
